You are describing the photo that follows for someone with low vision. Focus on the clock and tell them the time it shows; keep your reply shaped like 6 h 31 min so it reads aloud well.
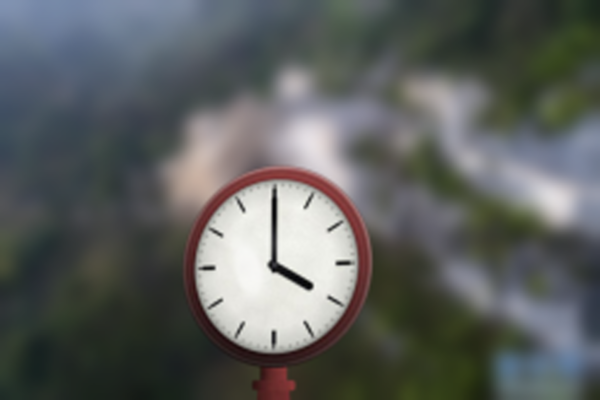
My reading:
4 h 00 min
